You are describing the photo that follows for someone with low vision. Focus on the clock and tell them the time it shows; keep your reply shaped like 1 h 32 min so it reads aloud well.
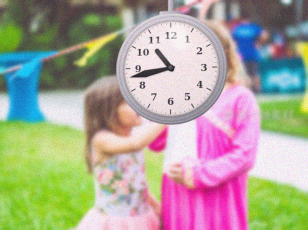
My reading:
10 h 43 min
